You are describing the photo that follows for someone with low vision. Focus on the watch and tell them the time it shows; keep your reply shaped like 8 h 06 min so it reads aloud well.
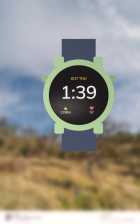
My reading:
1 h 39 min
